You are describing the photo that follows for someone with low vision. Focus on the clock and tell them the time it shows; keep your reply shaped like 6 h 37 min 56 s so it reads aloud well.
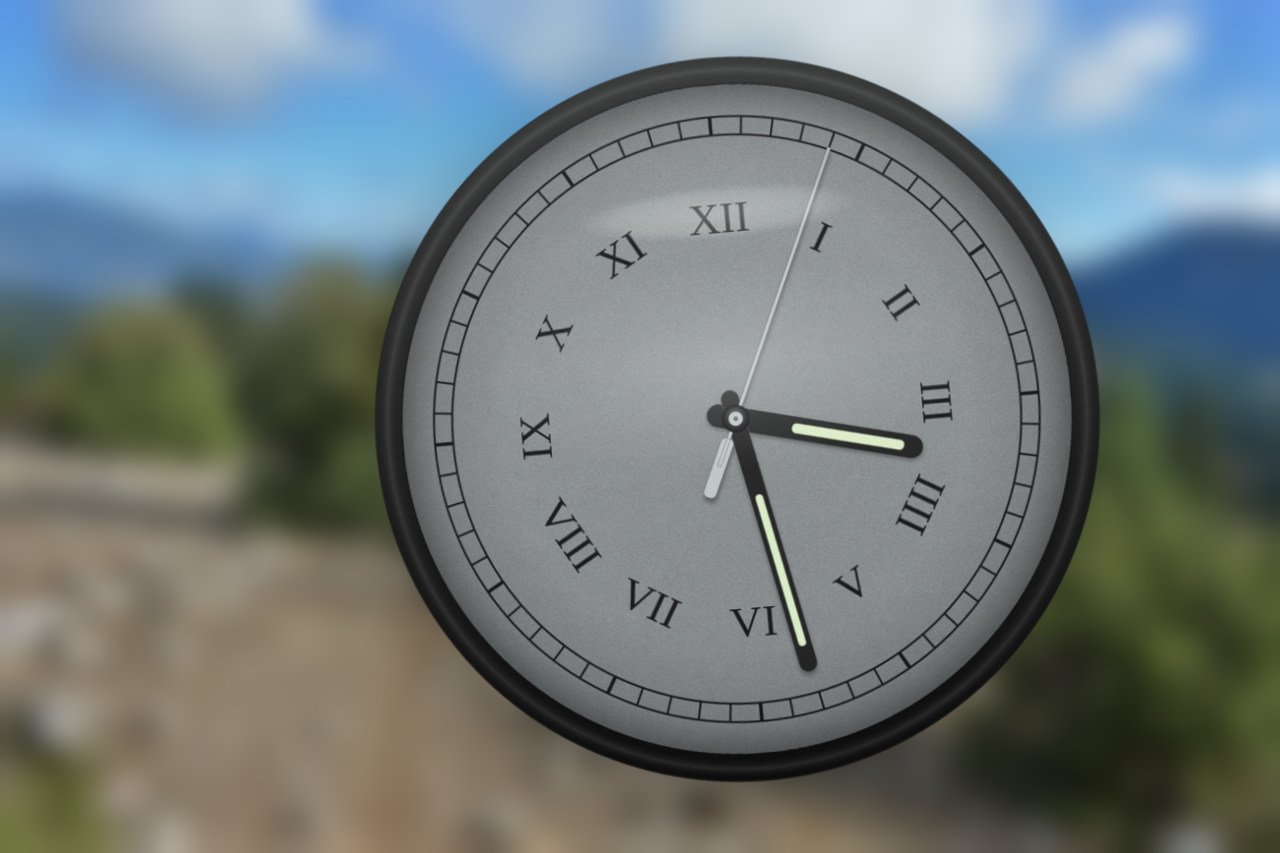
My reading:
3 h 28 min 04 s
